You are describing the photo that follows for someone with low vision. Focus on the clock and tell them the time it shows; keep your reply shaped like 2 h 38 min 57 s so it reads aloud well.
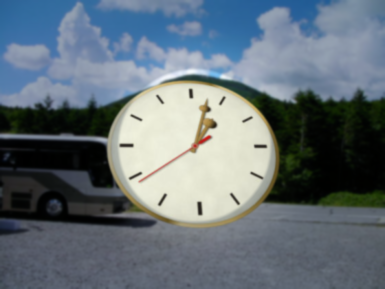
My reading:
1 h 02 min 39 s
